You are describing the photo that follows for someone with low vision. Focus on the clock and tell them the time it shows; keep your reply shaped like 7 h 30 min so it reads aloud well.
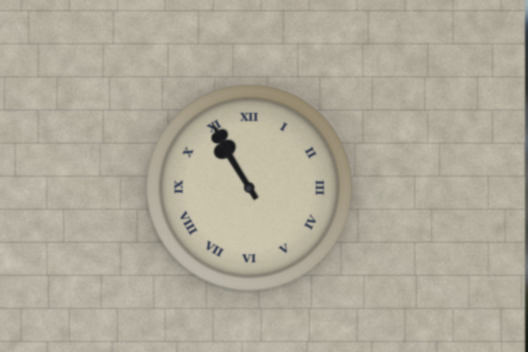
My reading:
10 h 55 min
